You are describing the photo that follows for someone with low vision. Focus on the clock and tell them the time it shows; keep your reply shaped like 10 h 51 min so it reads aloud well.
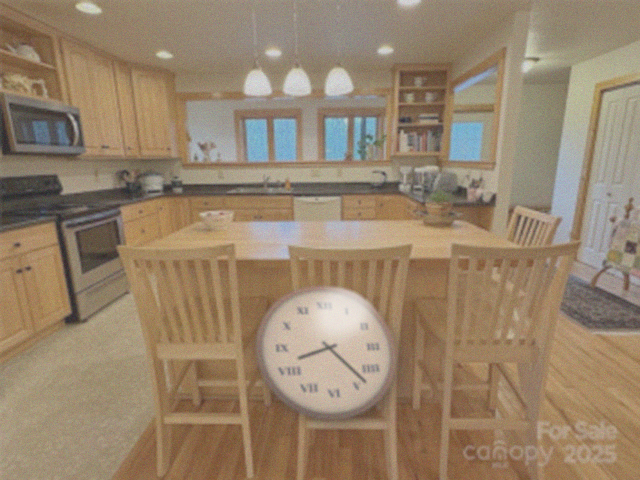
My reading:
8 h 23 min
